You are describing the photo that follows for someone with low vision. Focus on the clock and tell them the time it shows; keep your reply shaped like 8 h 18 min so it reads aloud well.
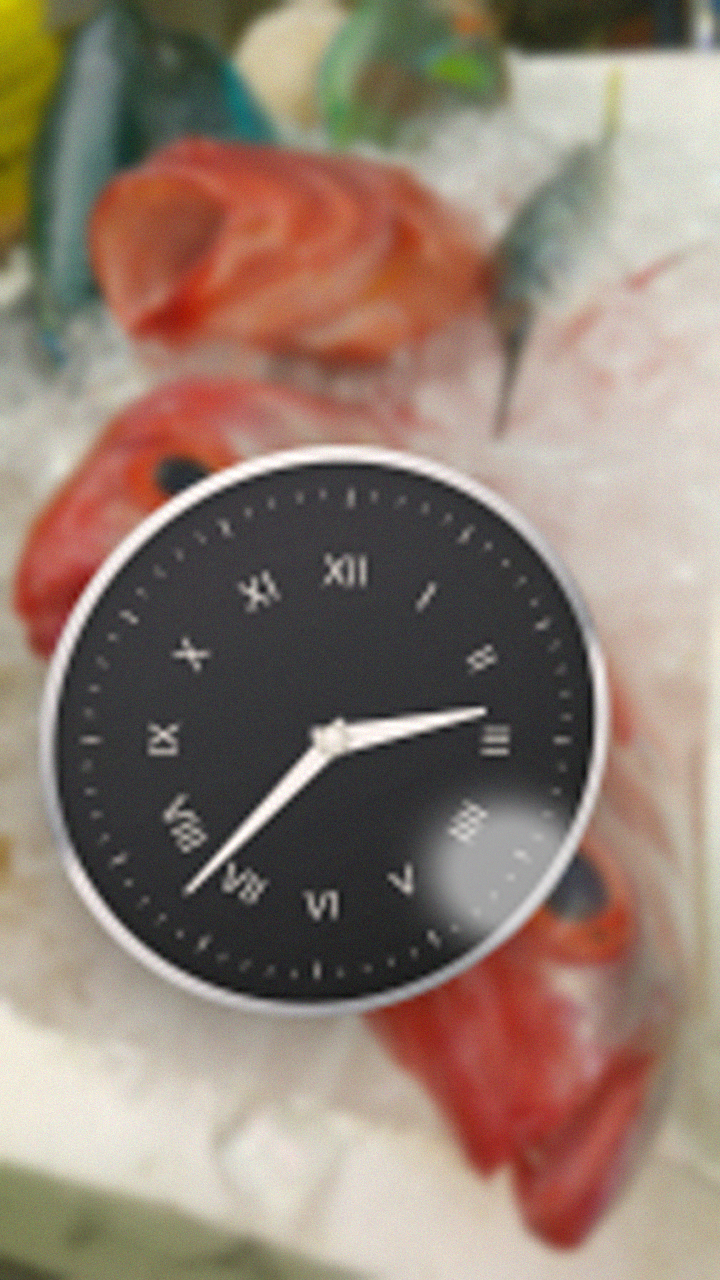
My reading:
2 h 37 min
